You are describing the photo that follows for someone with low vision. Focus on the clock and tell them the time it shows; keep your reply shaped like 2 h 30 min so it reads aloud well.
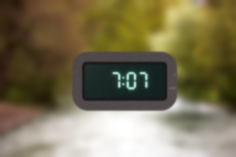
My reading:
7 h 07 min
